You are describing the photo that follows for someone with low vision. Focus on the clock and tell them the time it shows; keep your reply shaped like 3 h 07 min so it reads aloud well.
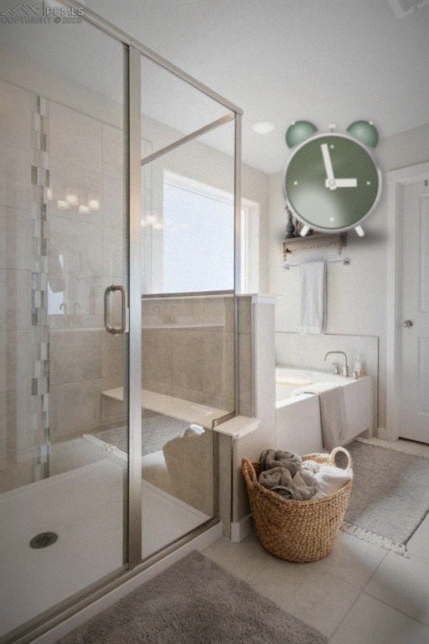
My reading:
2 h 58 min
